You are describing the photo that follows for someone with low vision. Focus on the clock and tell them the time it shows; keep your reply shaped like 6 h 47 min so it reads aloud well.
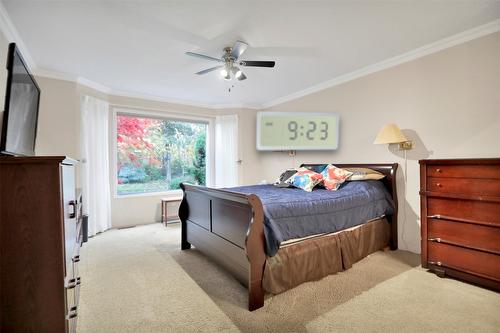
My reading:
9 h 23 min
